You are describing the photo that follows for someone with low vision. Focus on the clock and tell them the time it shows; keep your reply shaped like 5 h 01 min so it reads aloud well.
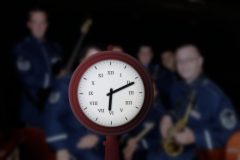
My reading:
6 h 11 min
